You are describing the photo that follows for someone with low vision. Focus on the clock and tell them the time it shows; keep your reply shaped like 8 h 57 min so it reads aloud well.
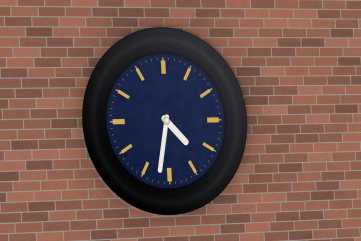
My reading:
4 h 32 min
